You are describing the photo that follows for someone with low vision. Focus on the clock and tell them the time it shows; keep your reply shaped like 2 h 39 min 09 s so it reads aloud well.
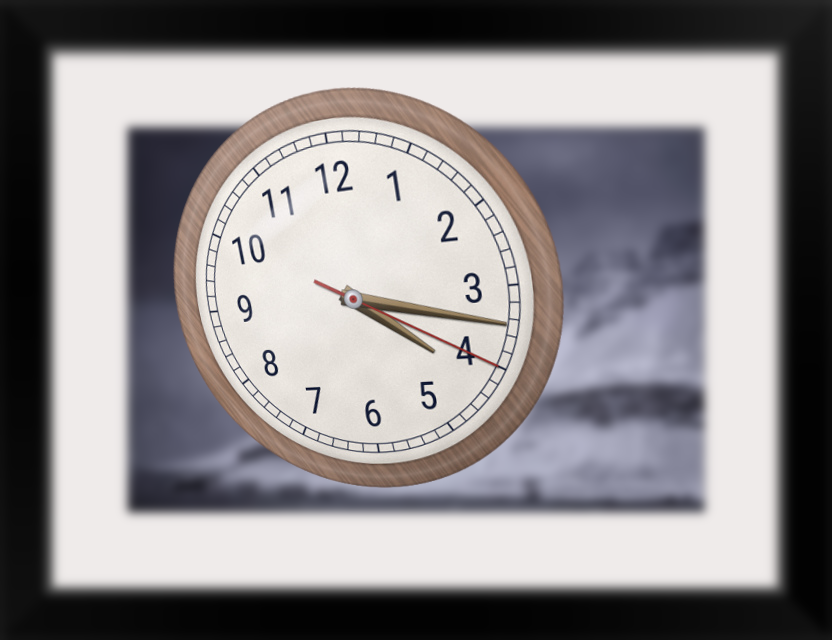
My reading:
4 h 17 min 20 s
